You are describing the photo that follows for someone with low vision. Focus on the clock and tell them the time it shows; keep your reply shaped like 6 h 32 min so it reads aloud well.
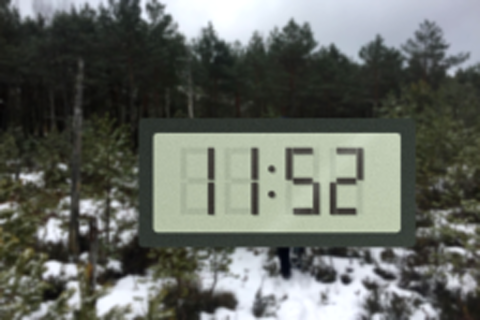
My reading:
11 h 52 min
